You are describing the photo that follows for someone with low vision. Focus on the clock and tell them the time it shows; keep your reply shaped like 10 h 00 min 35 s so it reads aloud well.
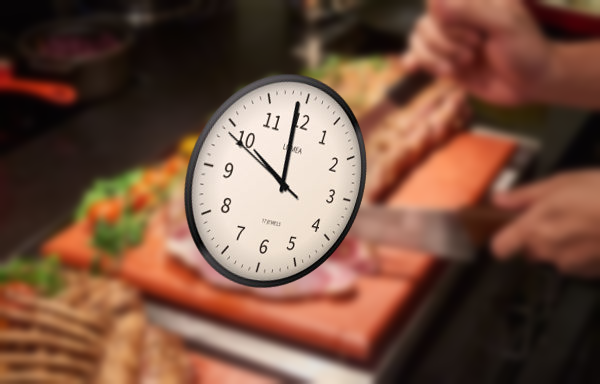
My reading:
9 h 58 min 49 s
